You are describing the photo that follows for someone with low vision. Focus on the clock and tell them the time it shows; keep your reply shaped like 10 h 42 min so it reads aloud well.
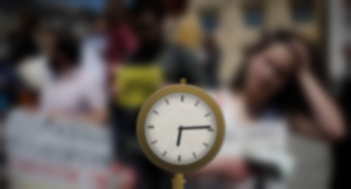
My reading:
6 h 14 min
